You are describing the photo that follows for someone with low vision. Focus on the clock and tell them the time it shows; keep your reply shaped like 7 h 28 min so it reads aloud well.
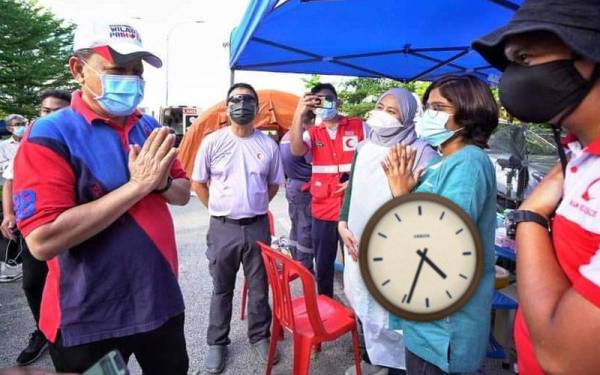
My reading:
4 h 34 min
